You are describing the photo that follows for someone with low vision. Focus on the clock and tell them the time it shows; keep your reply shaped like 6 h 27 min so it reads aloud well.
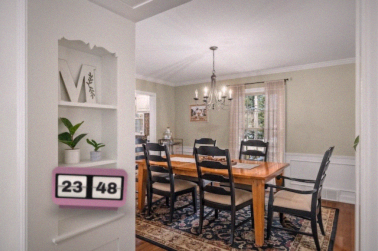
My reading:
23 h 48 min
